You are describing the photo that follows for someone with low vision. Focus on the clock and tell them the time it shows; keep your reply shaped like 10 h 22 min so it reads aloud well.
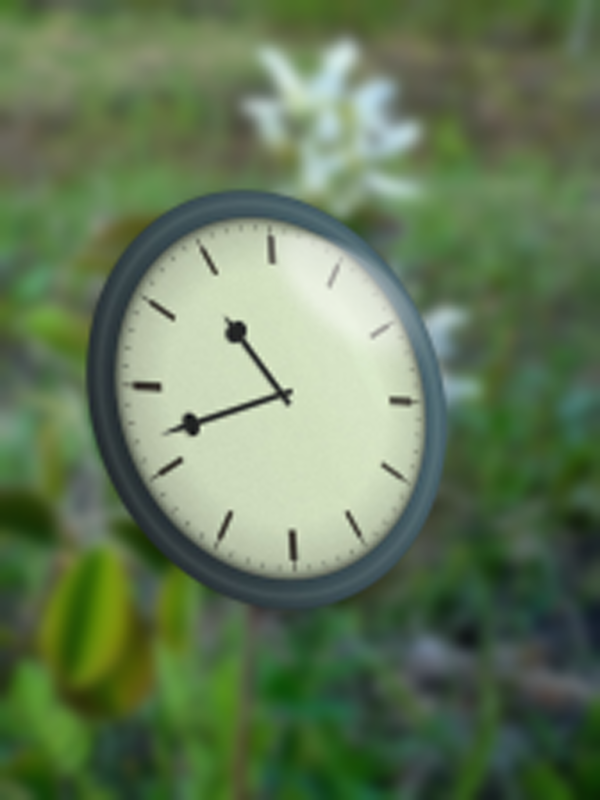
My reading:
10 h 42 min
